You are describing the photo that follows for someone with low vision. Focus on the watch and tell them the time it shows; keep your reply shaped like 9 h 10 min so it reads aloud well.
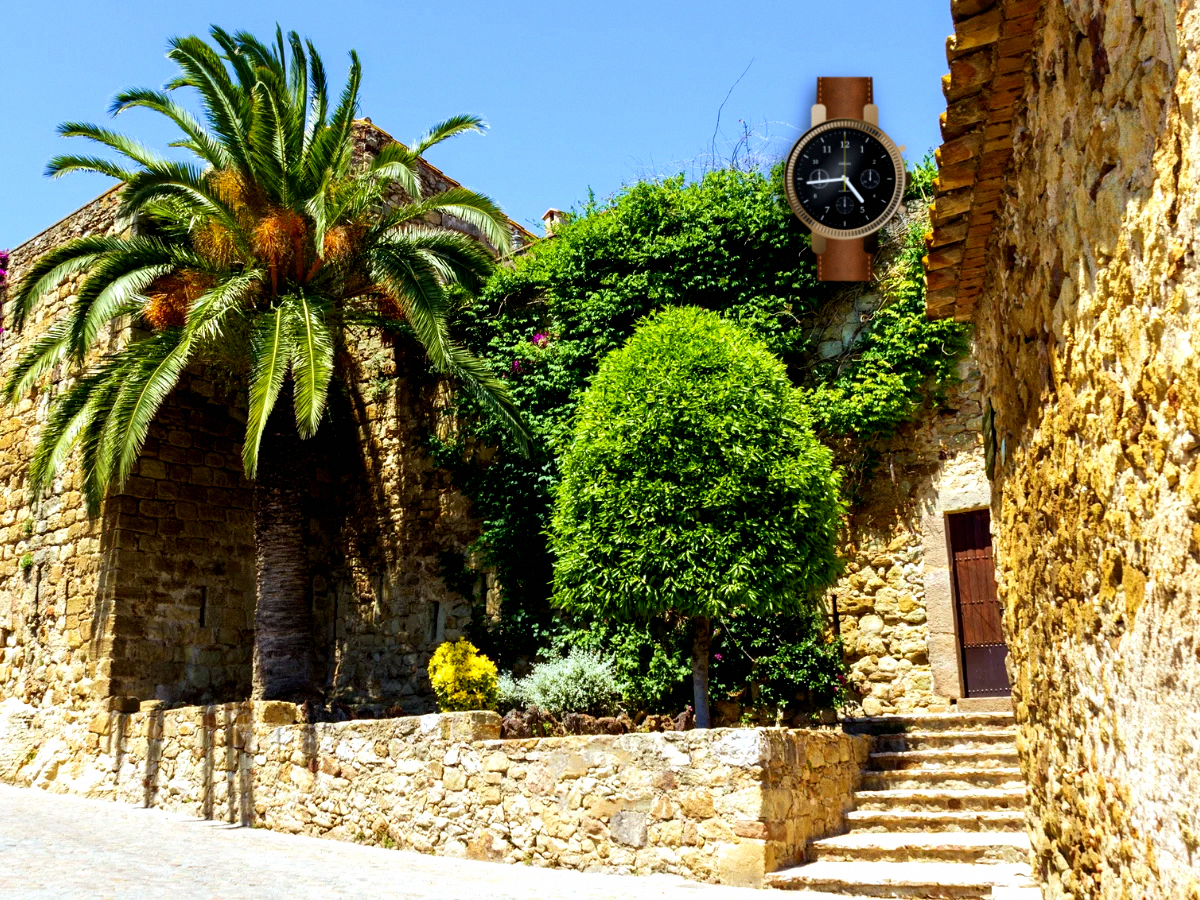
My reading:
4 h 44 min
